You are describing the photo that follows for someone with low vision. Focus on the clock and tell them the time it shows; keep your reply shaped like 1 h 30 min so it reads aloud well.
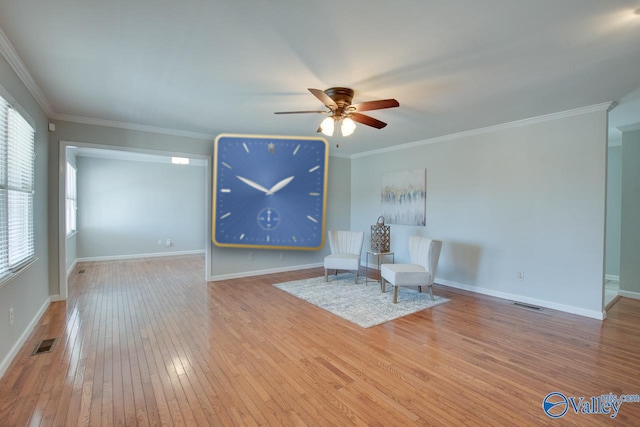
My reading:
1 h 49 min
